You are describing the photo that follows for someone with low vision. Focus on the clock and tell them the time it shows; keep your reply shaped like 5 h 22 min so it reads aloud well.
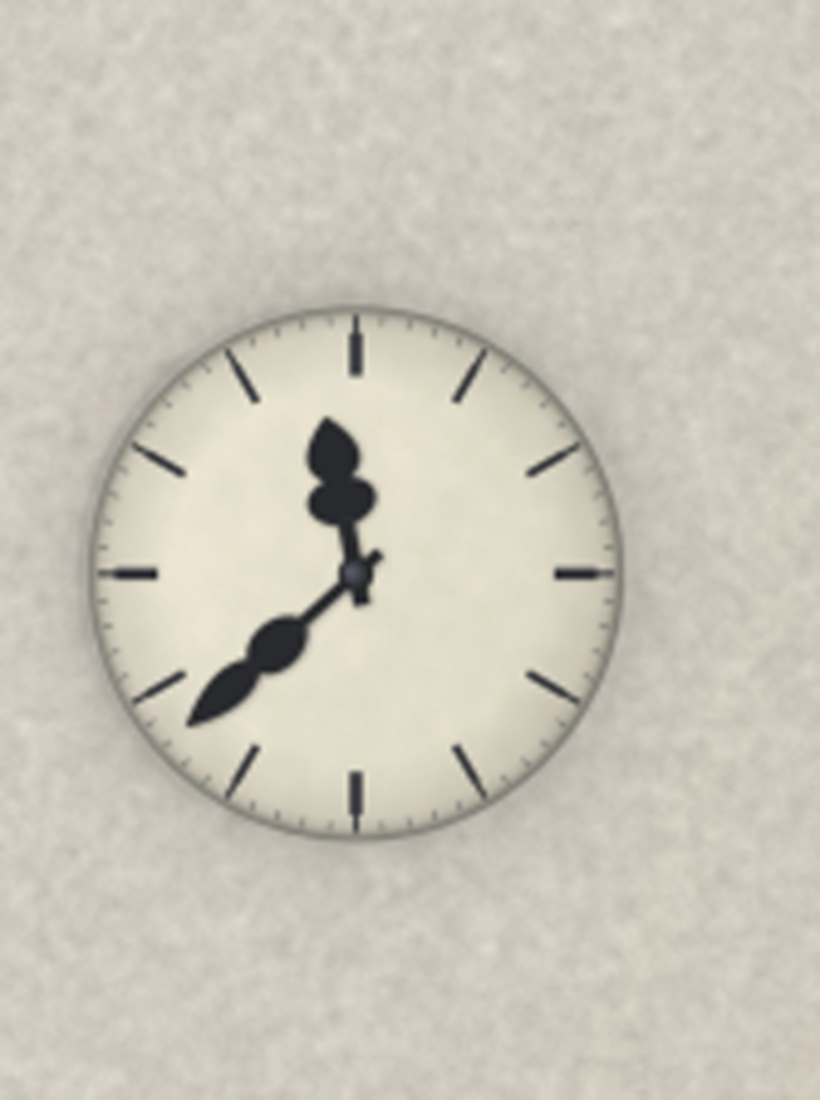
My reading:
11 h 38 min
